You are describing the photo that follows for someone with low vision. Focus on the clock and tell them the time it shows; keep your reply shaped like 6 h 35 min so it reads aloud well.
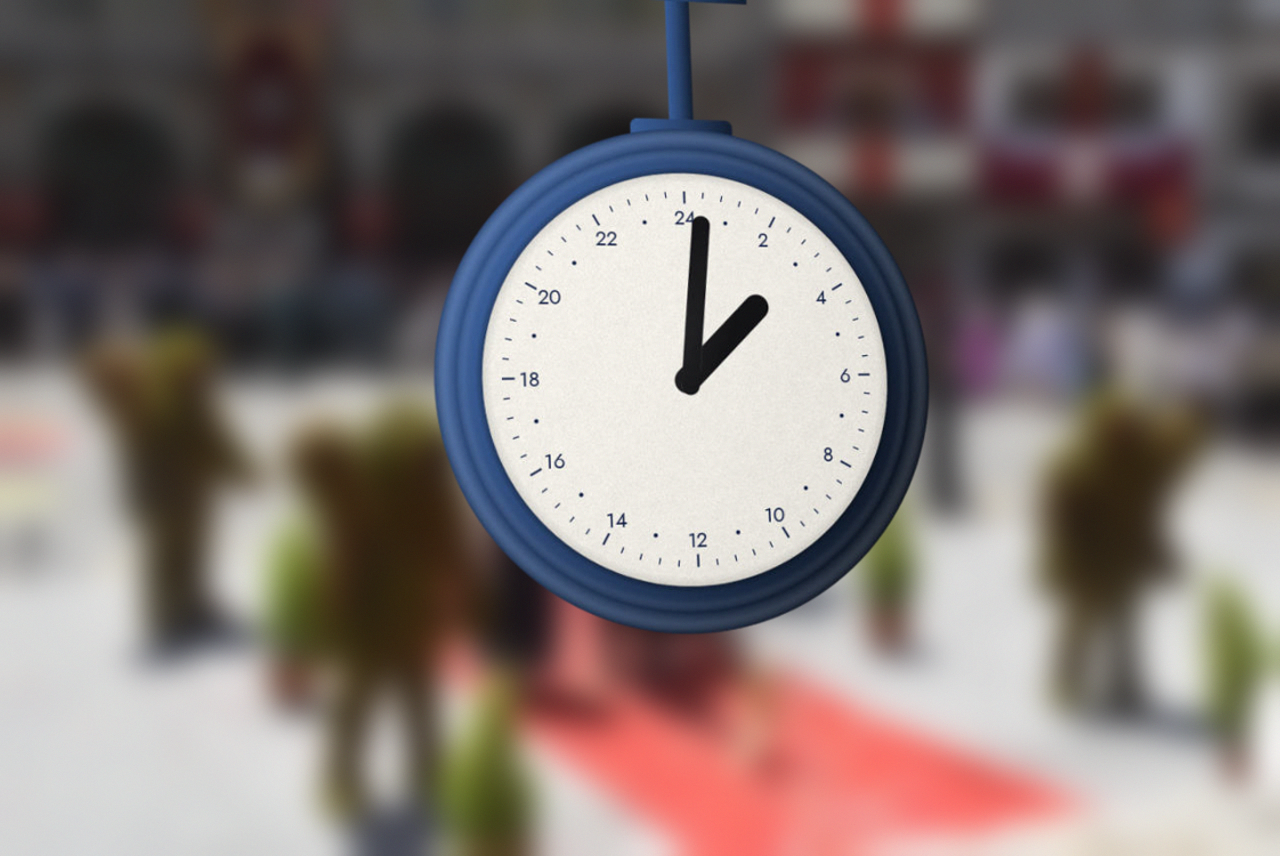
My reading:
3 h 01 min
